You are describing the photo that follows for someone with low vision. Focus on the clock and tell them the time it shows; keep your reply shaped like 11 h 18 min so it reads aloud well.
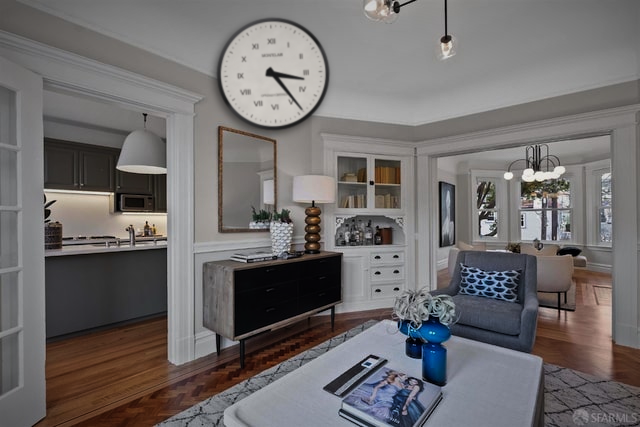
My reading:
3 h 24 min
